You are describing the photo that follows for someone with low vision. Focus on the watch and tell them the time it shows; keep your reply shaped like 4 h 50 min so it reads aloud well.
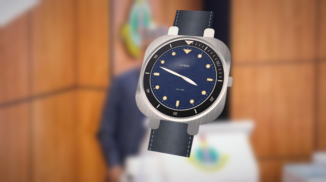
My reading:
3 h 48 min
